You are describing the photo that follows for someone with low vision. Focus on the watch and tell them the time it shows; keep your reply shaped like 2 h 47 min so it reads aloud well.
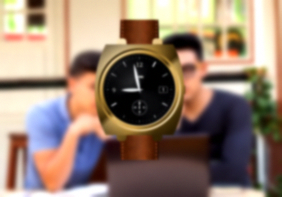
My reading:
8 h 58 min
